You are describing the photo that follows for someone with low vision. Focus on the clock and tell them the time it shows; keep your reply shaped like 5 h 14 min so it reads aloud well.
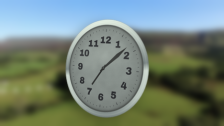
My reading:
7 h 08 min
